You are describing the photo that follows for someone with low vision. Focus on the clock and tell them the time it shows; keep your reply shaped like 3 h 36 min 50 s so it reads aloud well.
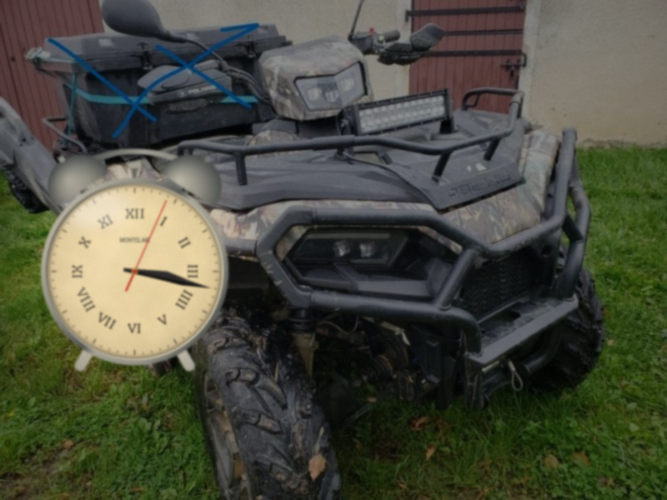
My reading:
3 h 17 min 04 s
